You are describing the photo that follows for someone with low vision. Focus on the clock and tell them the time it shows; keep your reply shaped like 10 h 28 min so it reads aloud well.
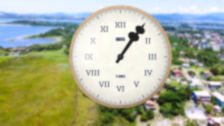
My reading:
1 h 06 min
